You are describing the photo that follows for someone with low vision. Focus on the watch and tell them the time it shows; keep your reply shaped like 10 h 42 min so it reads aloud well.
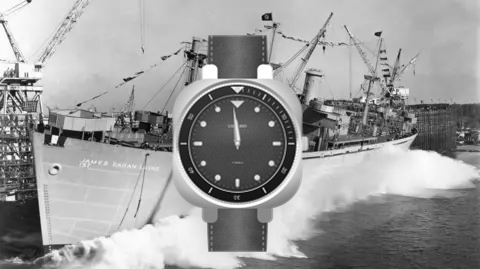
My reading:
11 h 59 min
